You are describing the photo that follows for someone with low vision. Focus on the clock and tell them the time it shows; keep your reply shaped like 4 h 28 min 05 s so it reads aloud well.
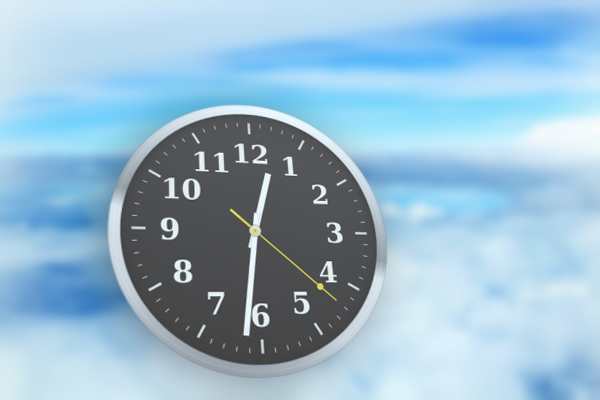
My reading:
12 h 31 min 22 s
